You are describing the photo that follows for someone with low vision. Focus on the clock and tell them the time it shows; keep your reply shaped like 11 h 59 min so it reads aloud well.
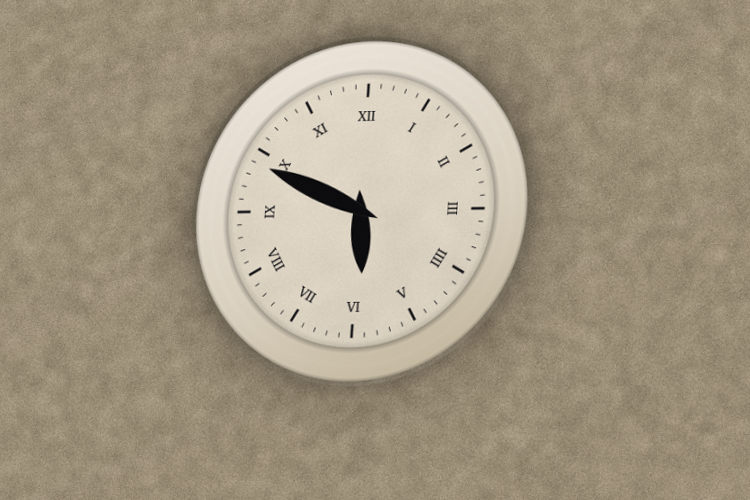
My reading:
5 h 49 min
